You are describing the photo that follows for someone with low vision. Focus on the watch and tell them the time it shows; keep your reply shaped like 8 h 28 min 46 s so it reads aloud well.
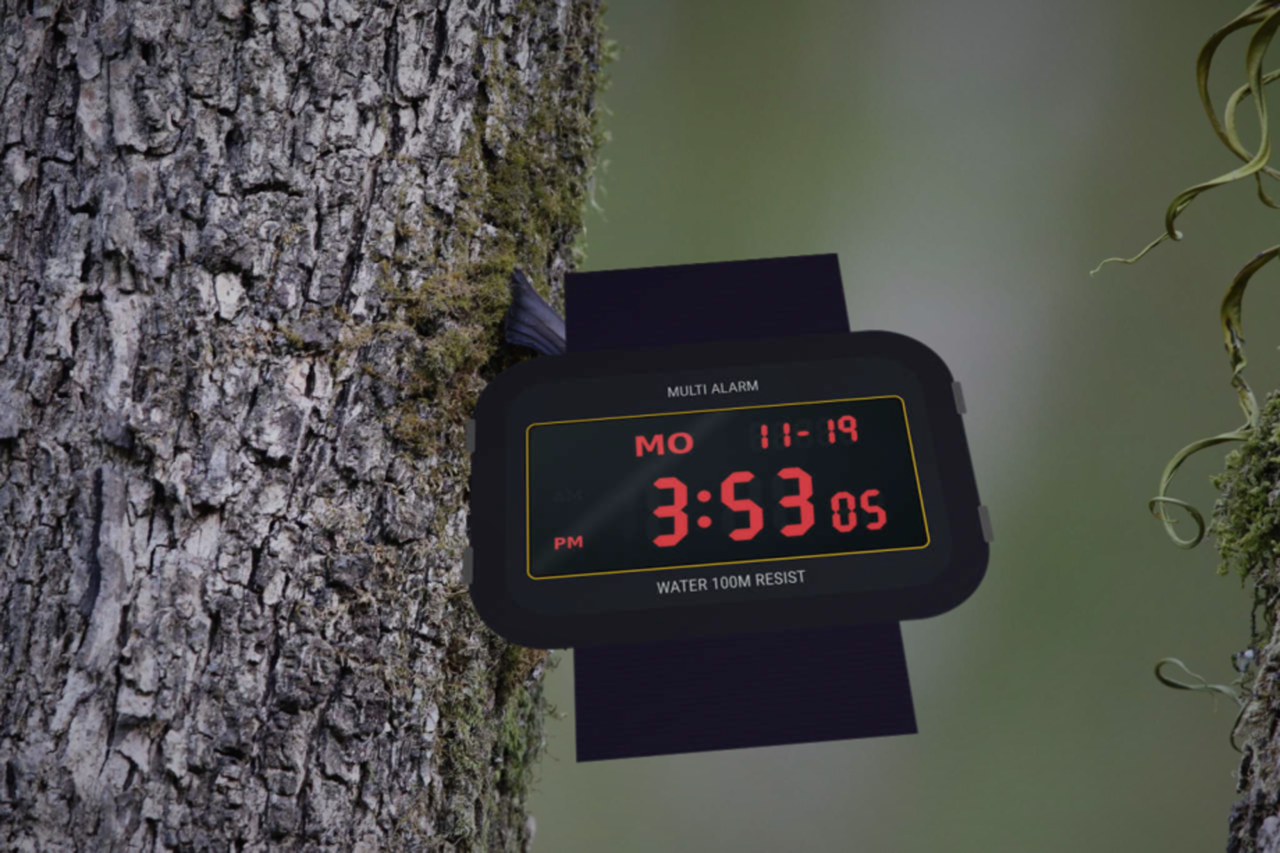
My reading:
3 h 53 min 05 s
